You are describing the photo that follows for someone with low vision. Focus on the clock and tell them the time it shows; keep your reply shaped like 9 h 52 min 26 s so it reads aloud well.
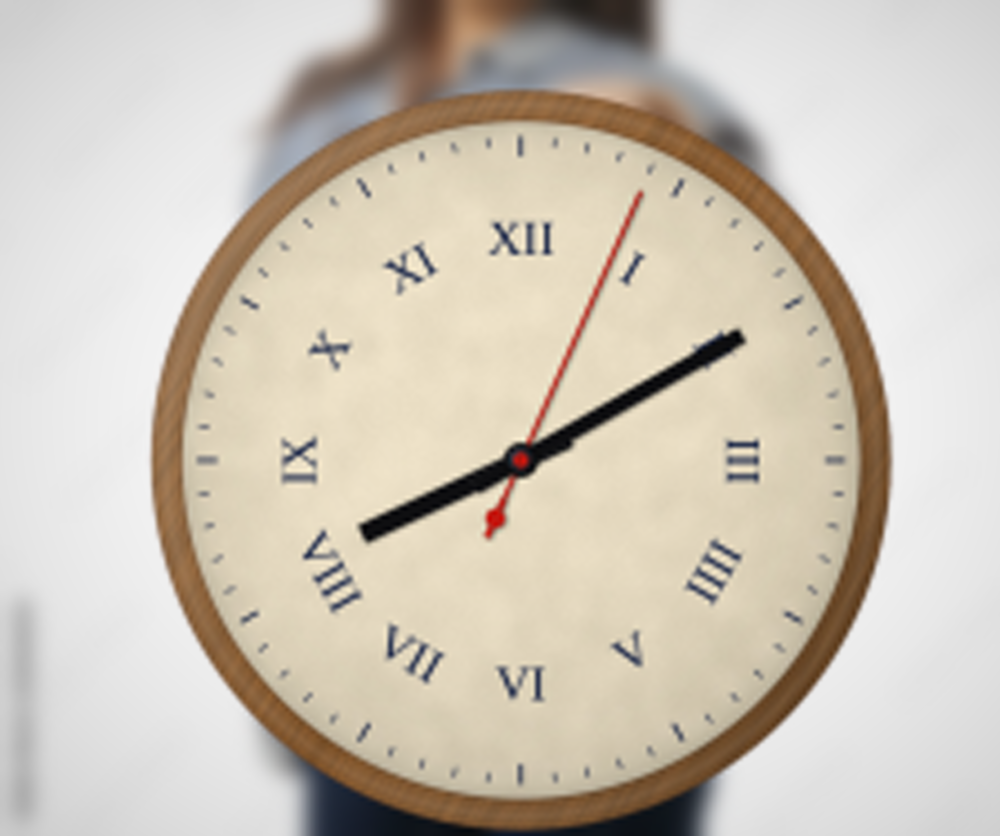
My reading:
8 h 10 min 04 s
